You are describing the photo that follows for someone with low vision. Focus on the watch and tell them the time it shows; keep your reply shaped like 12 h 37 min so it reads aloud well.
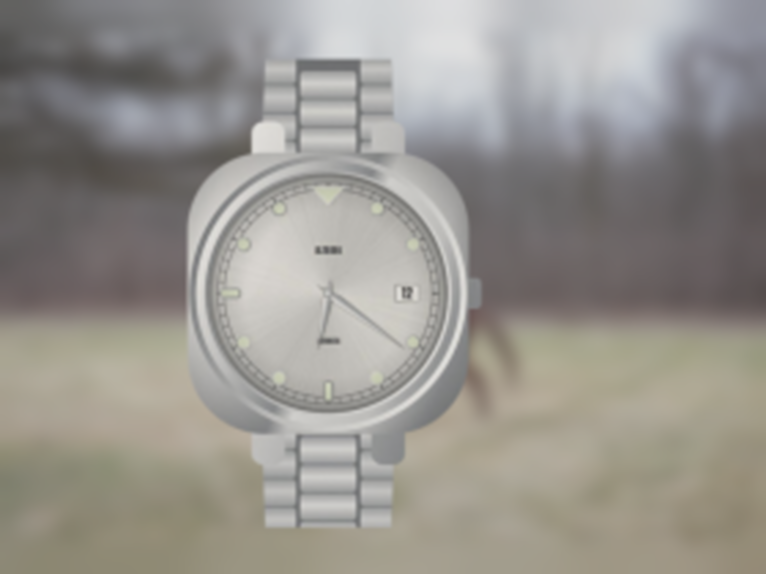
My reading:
6 h 21 min
